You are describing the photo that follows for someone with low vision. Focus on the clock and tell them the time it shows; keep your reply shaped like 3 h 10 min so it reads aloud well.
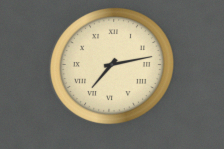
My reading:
7 h 13 min
